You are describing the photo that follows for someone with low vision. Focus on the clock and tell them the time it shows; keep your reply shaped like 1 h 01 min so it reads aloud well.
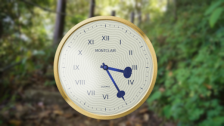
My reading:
3 h 25 min
